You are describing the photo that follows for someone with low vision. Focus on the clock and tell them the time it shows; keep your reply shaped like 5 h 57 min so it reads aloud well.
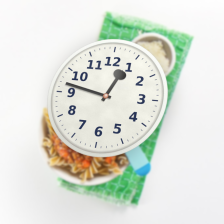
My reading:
12 h 47 min
